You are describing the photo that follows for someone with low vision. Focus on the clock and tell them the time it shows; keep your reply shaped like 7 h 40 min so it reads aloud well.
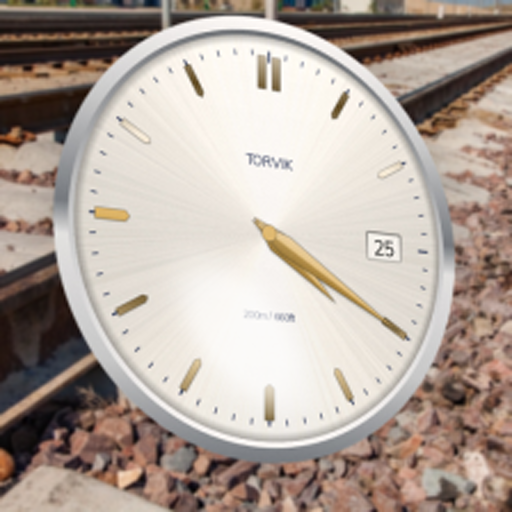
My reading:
4 h 20 min
